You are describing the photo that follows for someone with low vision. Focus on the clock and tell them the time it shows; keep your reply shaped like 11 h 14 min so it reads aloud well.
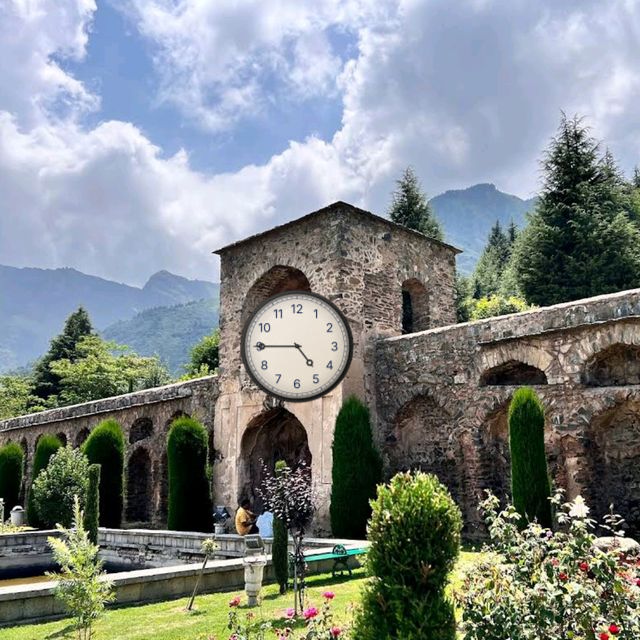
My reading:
4 h 45 min
